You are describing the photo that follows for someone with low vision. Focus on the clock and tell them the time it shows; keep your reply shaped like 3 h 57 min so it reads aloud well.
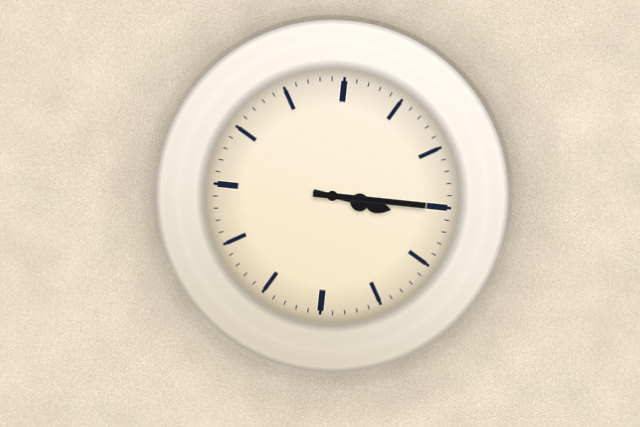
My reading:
3 h 15 min
